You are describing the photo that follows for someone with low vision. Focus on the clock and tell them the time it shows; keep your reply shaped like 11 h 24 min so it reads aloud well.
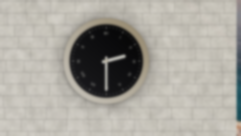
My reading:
2 h 30 min
